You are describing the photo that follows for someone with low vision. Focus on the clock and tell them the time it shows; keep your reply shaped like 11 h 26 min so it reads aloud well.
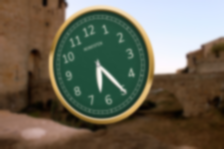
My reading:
6 h 25 min
